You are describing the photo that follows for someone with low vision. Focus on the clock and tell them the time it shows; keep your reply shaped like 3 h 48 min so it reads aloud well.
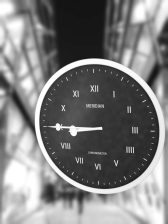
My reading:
8 h 45 min
